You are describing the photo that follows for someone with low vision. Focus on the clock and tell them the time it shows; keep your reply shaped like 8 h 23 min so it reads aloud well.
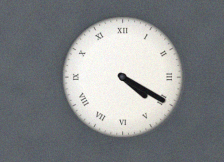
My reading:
4 h 20 min
